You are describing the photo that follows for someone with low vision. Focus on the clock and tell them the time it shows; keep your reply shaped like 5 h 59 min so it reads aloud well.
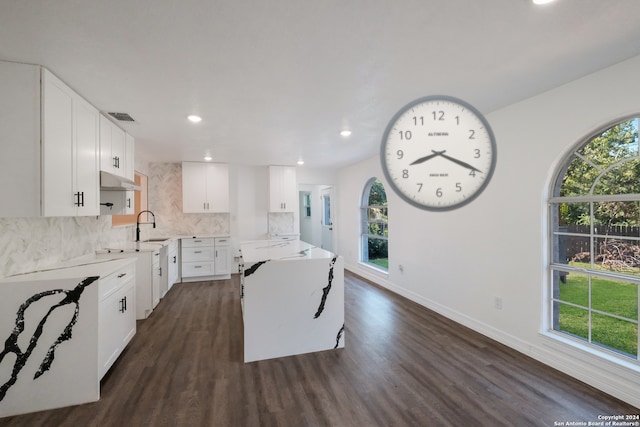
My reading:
8 h 19 min
